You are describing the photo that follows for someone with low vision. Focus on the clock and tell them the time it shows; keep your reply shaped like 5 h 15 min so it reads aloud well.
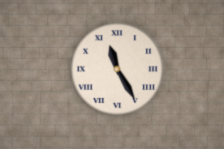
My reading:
11 h 25 min
